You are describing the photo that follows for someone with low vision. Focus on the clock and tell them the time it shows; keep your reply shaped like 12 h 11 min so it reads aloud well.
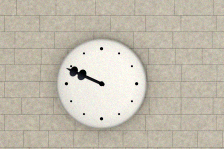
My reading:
9 h 49 min
